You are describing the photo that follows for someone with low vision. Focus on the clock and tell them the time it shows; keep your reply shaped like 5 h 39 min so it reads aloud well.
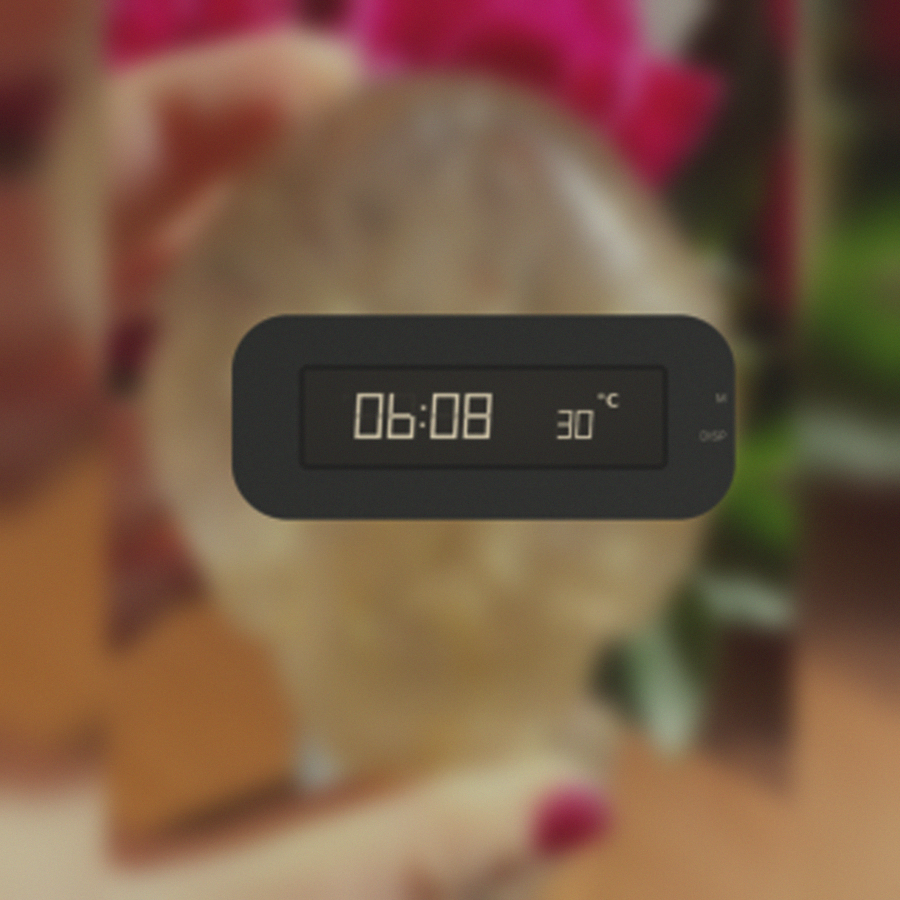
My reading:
6 h 08 min
